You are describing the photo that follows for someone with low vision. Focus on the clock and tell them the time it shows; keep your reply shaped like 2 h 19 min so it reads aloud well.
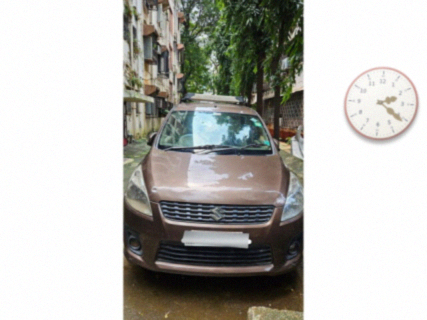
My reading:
2 h 21 min
